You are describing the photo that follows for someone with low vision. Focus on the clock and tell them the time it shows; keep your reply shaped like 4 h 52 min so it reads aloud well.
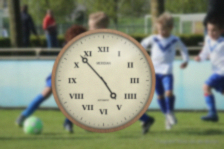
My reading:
4 h 53 min
